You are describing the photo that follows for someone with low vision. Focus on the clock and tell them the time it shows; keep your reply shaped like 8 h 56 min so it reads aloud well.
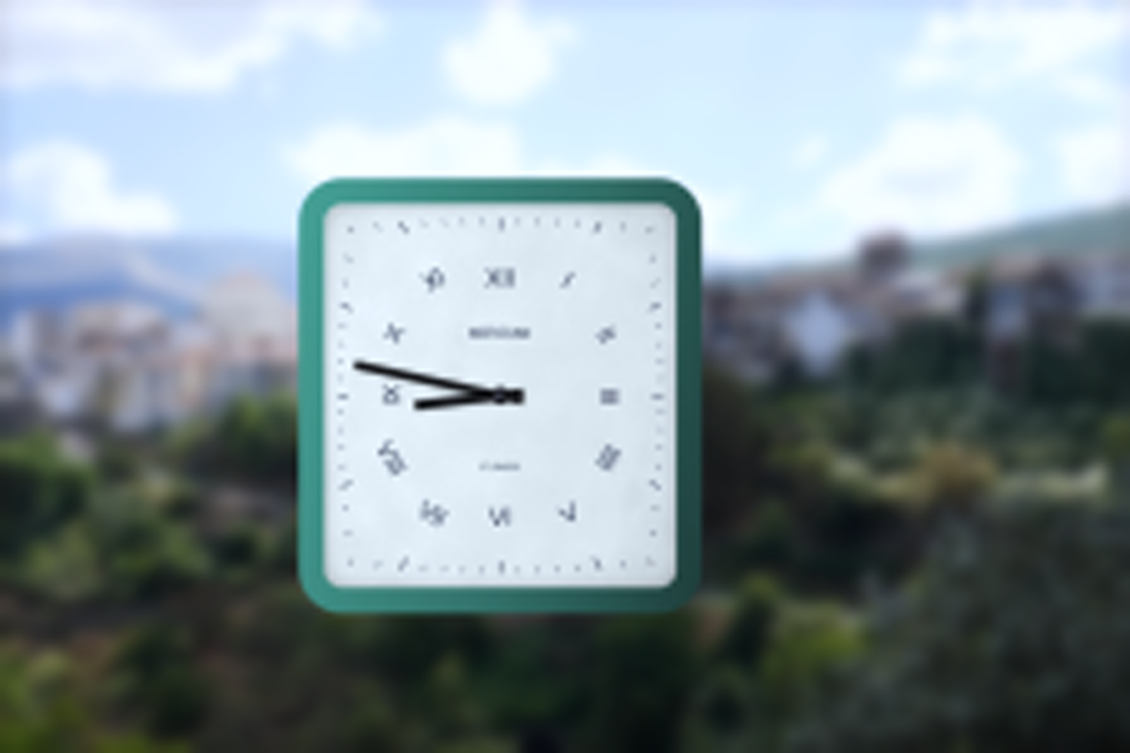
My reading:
8 h 47 min
